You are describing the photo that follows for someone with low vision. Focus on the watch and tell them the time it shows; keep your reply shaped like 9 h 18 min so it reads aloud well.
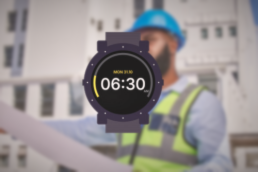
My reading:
6 h 30 min
